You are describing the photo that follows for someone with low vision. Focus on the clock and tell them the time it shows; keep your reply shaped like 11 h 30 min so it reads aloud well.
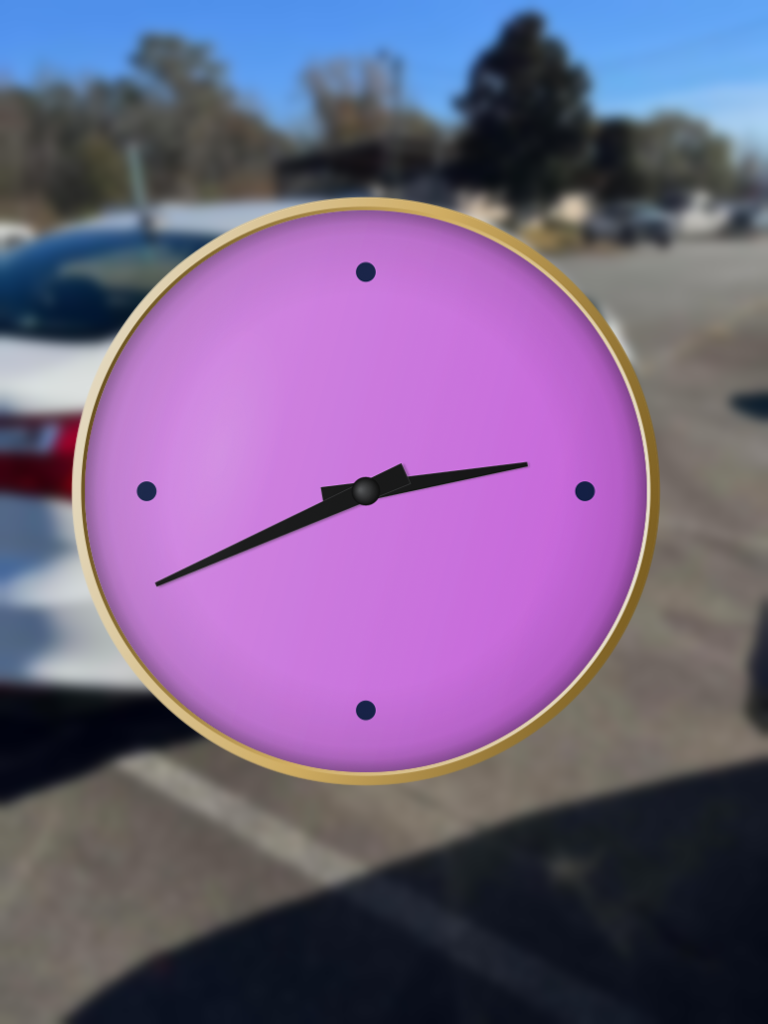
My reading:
2 h 41 min
